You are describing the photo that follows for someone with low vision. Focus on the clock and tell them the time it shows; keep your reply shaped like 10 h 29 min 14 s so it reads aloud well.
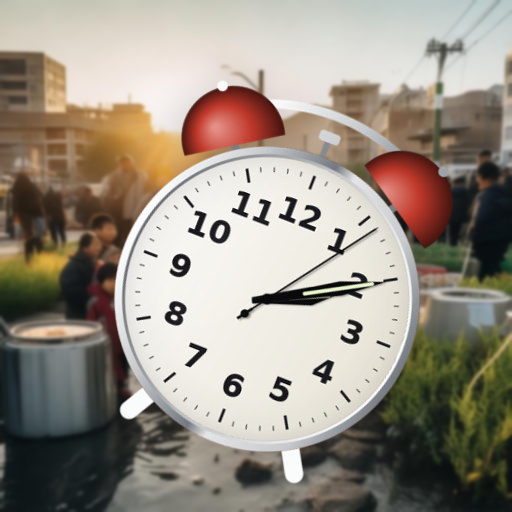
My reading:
2 h 10 min 06 s
